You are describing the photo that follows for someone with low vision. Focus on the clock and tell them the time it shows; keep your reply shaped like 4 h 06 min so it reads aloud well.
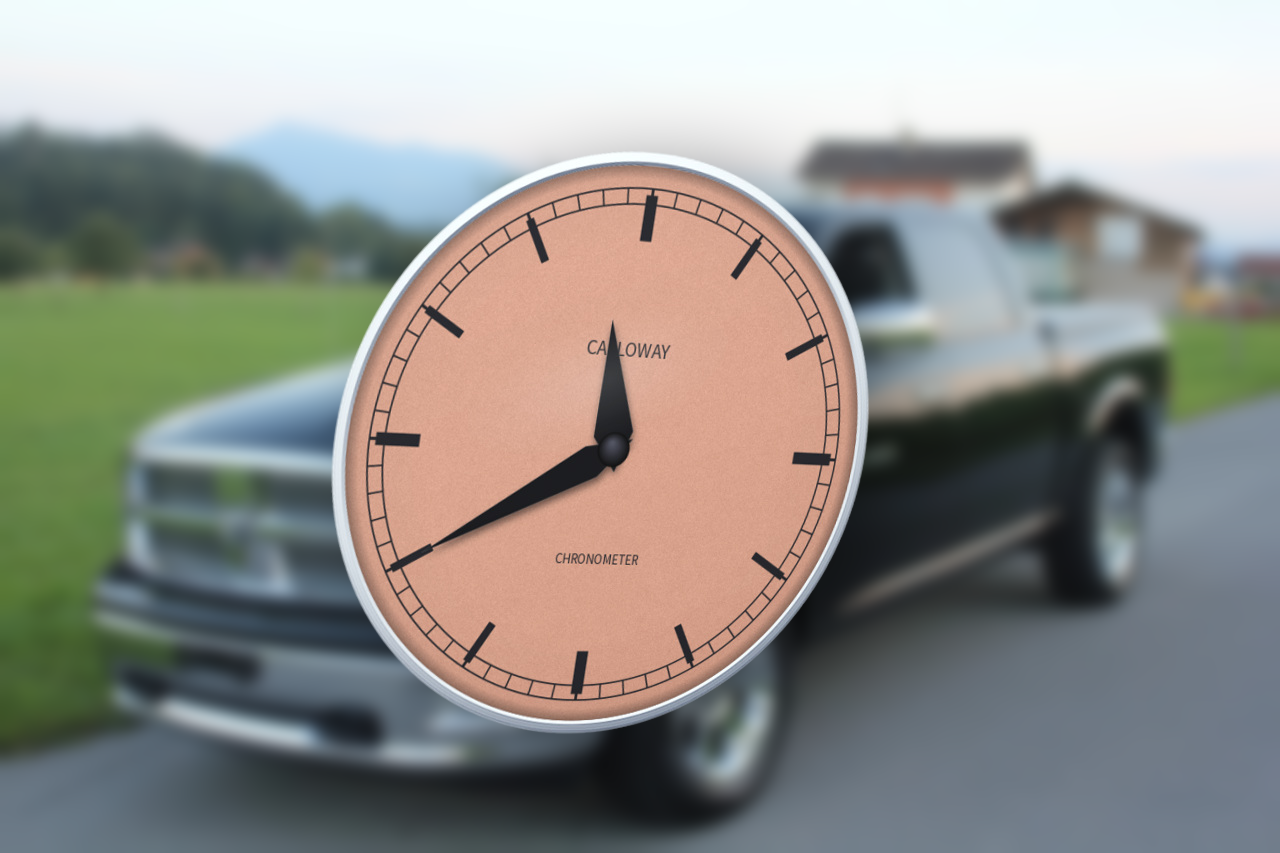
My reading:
11 h 40 min
